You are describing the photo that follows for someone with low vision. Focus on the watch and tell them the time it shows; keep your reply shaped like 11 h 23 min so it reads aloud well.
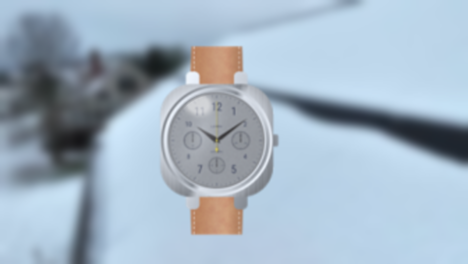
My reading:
10 h 09 min
